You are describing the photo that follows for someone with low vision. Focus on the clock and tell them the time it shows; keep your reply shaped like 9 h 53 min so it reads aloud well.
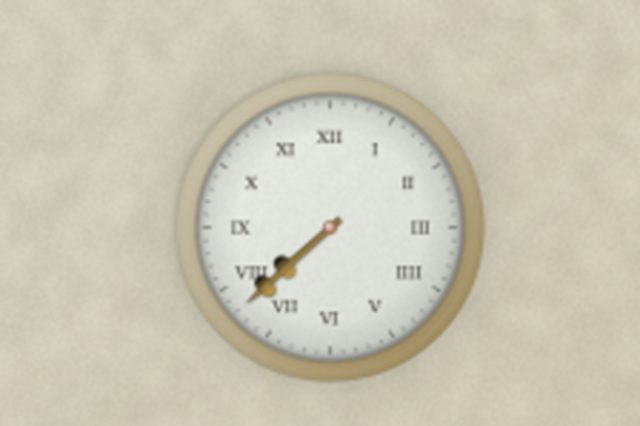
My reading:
7 h 38 min
